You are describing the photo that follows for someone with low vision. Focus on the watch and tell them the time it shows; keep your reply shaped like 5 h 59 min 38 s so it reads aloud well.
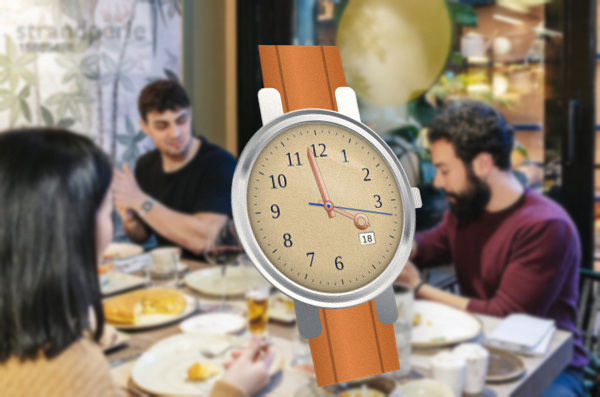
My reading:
3 h 58 min 17 s
